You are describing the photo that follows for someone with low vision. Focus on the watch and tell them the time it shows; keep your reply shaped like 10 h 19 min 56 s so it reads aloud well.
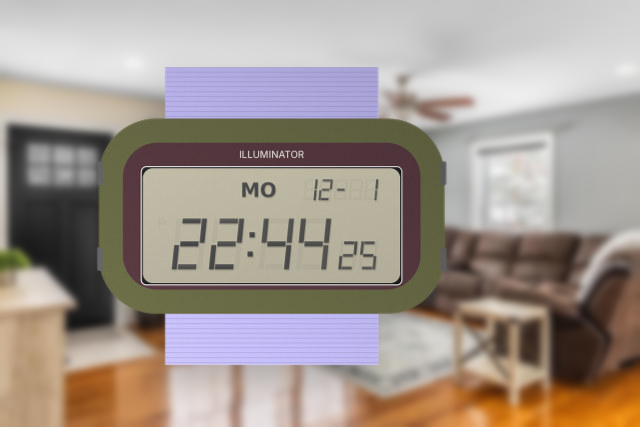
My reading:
22 h 44 min 25 s
